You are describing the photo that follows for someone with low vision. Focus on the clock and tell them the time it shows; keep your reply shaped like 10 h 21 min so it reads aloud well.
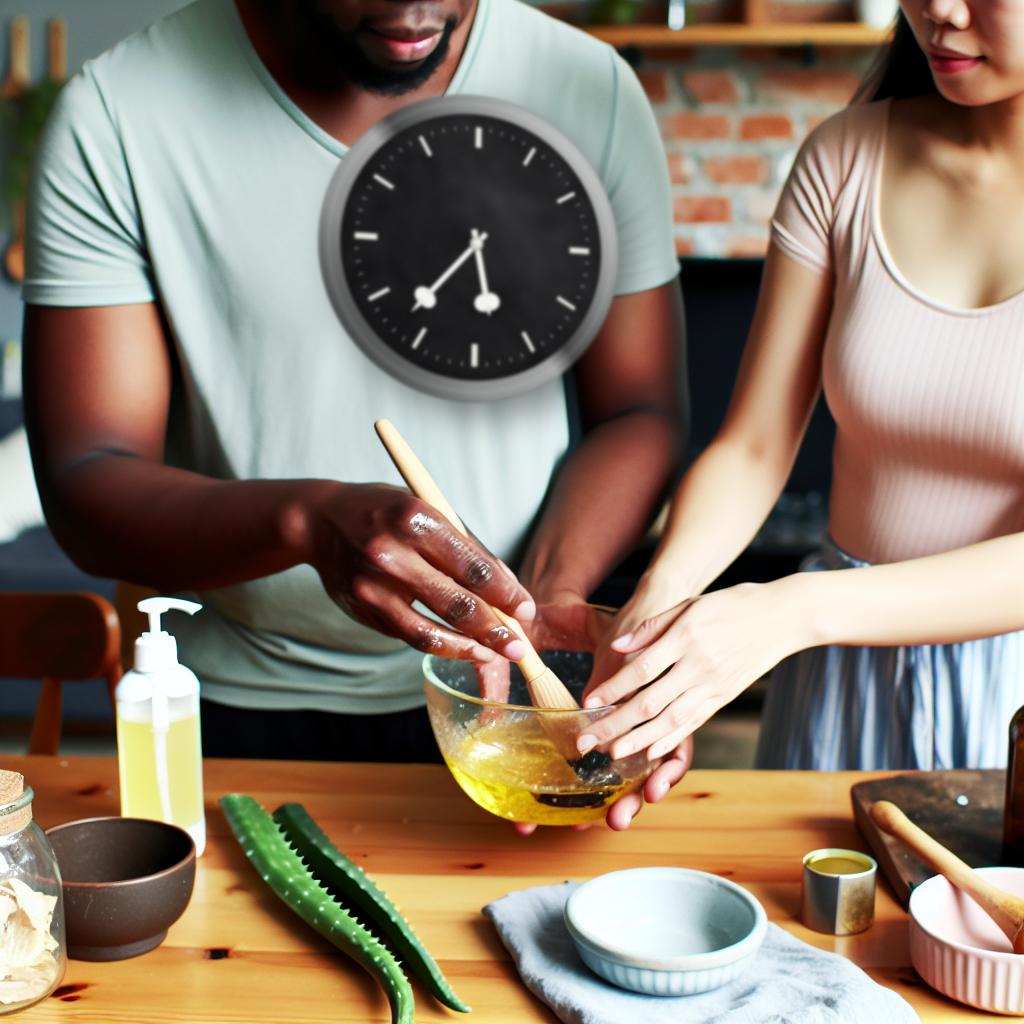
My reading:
5 h 37 min
